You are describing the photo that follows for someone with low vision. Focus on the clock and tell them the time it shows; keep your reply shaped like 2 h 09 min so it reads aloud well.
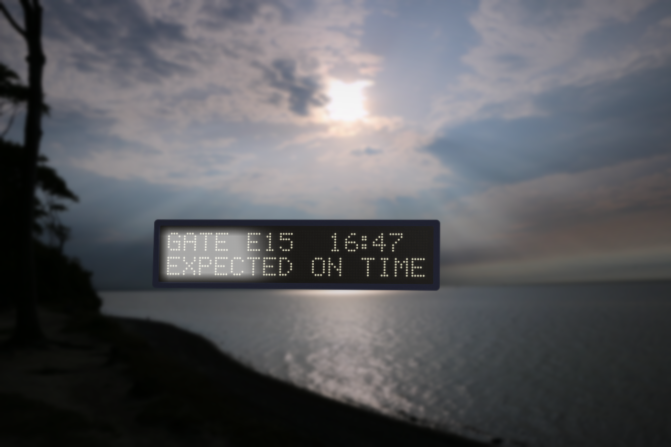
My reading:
16 h 47 min
